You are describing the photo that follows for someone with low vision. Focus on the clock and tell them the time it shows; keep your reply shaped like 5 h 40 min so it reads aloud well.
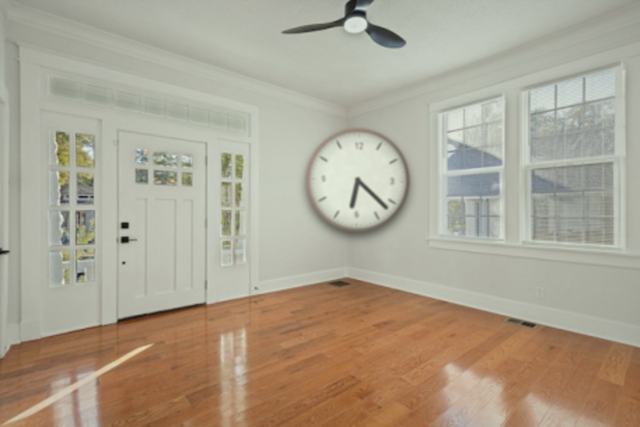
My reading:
6 h 22 min
